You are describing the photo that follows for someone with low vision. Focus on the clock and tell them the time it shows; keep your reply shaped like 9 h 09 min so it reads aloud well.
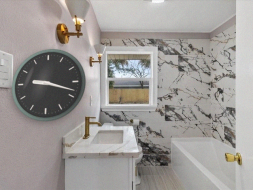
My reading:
9 h 18 min
